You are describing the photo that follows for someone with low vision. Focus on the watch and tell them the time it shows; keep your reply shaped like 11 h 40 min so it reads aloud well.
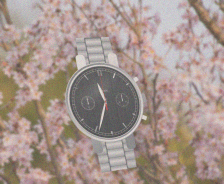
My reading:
11 h 34 min
